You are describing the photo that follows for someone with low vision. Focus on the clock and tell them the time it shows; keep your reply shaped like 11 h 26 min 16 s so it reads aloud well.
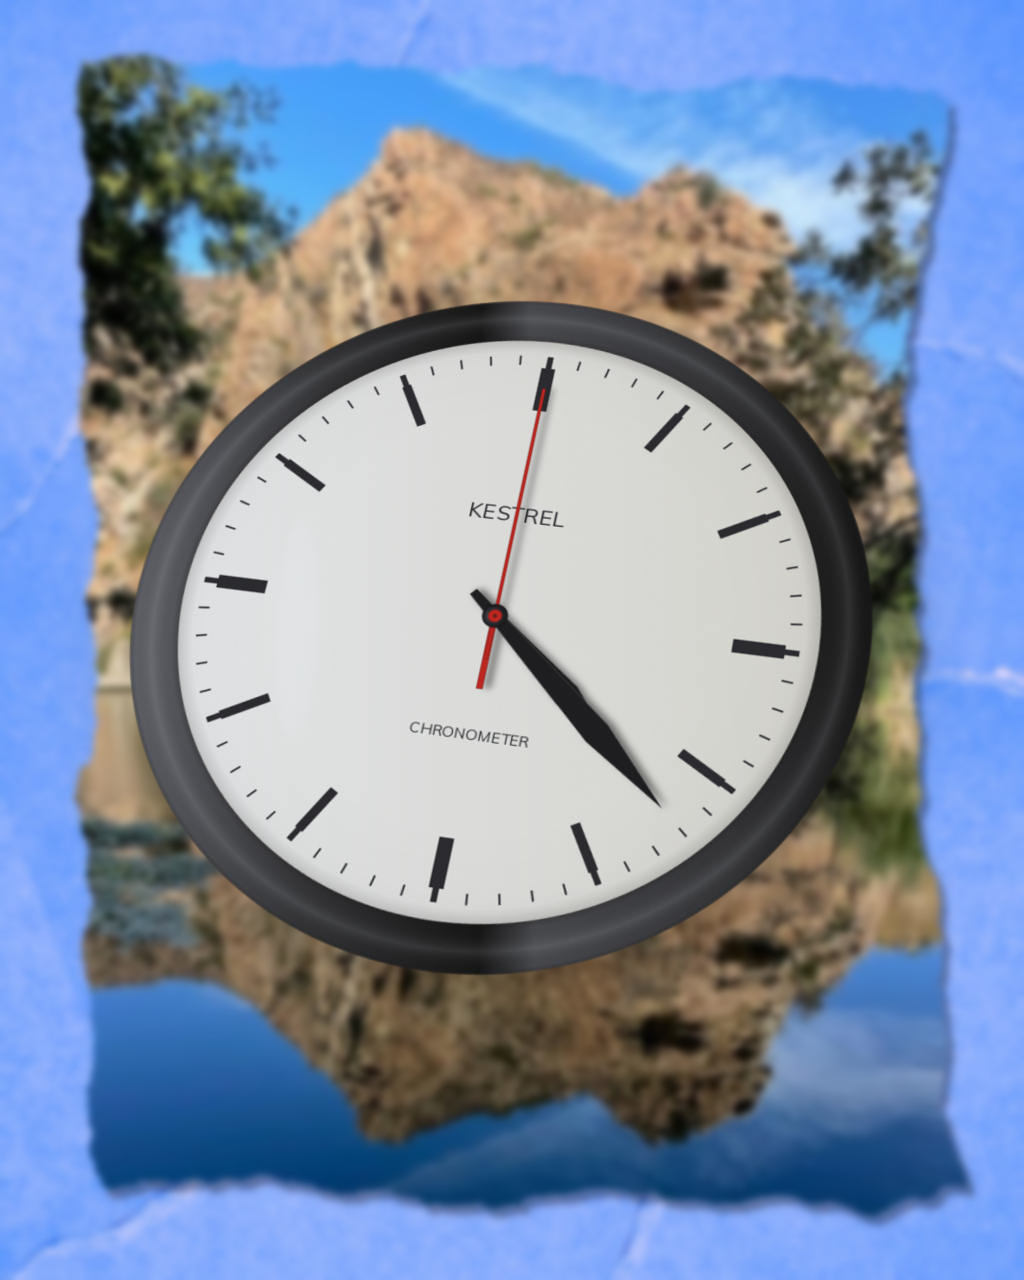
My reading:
4 h 22 min 00 s
